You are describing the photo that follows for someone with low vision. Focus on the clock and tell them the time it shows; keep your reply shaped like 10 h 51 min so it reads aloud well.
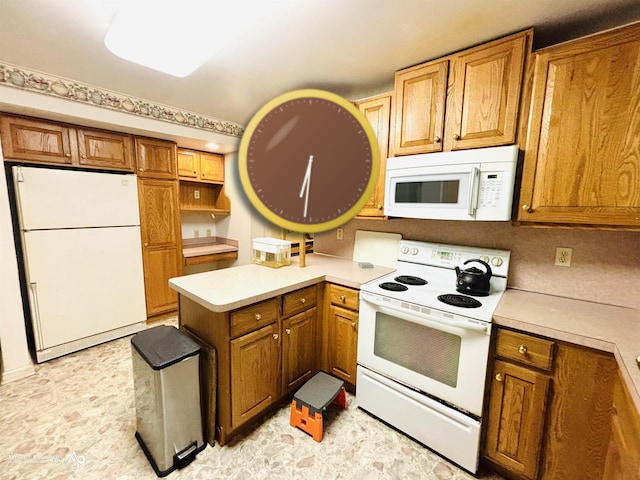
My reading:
6 h 31 min
